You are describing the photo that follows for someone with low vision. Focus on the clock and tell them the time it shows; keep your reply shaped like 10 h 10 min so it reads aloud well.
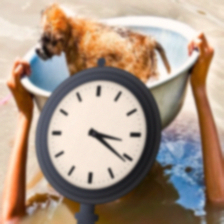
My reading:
3 h 21 min
